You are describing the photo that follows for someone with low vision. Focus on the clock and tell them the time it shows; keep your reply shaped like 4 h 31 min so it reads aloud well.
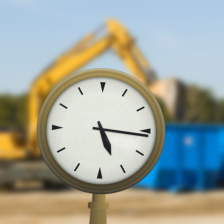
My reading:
5 h 16 min
